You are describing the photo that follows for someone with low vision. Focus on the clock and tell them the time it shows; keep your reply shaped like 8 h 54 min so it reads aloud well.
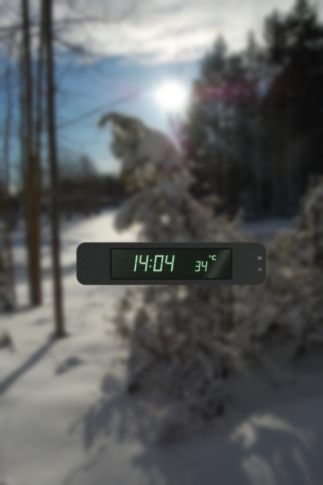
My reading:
14 h 04 min
